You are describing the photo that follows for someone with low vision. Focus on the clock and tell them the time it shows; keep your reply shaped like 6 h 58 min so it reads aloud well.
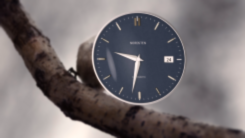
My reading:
9 h 32 min
